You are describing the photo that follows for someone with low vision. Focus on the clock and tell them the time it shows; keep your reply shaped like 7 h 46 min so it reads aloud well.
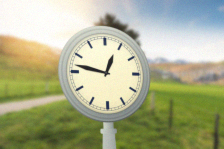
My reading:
12 h 47 min
